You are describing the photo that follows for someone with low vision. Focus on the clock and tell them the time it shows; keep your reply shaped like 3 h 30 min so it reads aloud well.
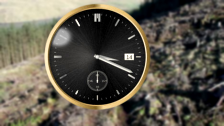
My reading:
3 h 19 min
